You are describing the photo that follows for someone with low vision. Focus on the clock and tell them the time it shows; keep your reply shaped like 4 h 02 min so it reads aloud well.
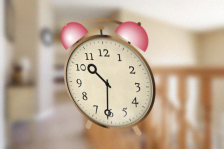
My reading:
10 h 31 min
